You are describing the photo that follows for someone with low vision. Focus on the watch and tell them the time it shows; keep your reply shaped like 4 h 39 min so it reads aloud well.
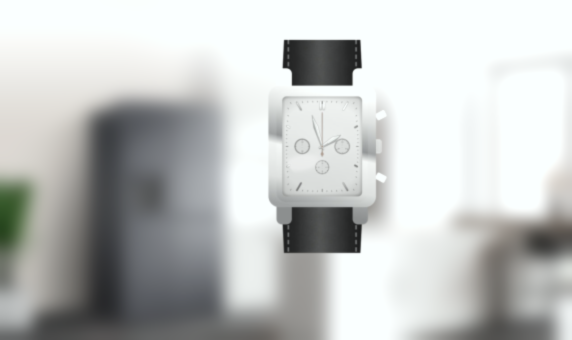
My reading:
1 h 57 min
